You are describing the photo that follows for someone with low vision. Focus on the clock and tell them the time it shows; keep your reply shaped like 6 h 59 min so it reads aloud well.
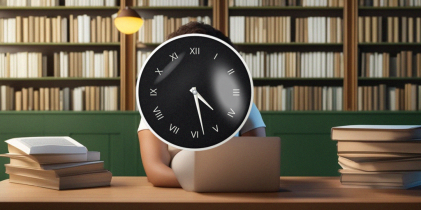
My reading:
4 h 28 min
